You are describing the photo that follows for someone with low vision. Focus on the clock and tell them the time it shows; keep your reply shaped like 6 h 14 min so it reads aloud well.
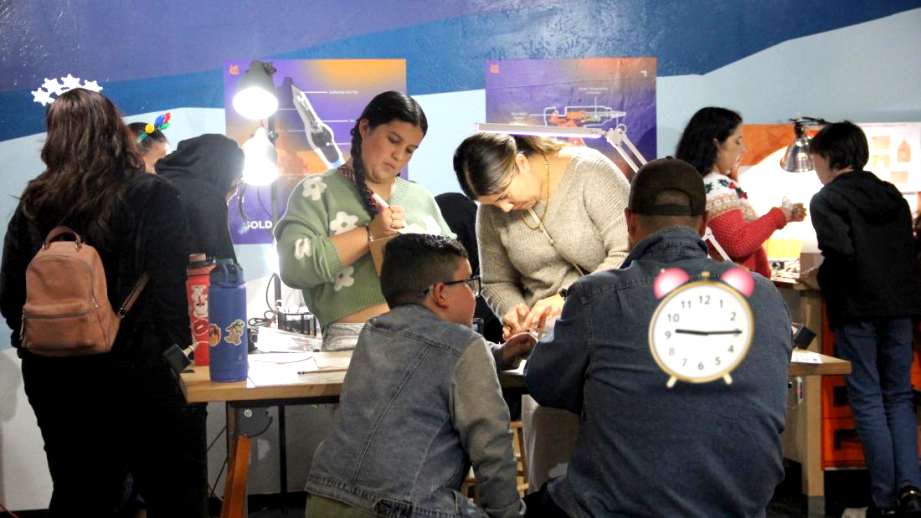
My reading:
9 h 15 min
